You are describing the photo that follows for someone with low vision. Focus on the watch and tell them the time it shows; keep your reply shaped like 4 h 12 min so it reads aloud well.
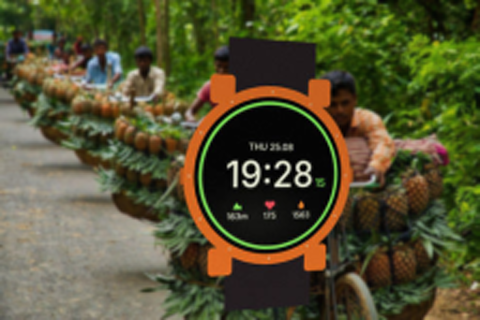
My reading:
19 h 28 min
